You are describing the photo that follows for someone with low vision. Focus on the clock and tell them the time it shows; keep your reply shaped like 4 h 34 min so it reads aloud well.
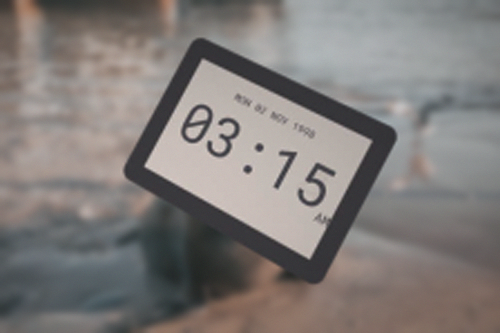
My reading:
3 h 15 min
